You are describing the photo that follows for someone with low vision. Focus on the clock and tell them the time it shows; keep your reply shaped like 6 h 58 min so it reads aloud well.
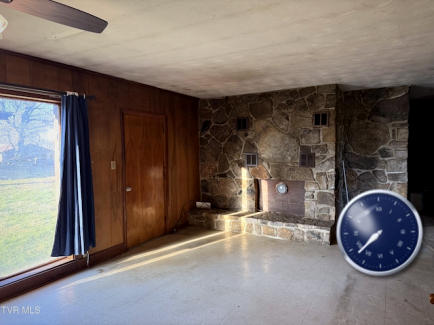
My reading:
7 h 38 min
